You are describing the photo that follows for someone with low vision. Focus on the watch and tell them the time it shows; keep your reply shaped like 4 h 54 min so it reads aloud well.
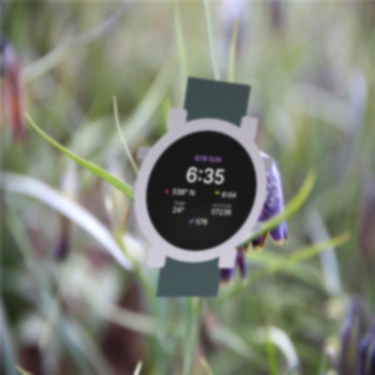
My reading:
6 h 35 min
